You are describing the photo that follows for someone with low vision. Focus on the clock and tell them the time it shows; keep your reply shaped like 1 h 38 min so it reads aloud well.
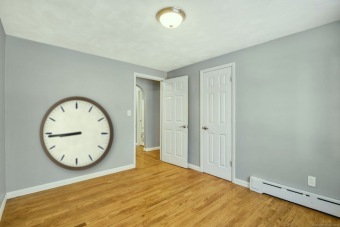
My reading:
8 h 44 min
